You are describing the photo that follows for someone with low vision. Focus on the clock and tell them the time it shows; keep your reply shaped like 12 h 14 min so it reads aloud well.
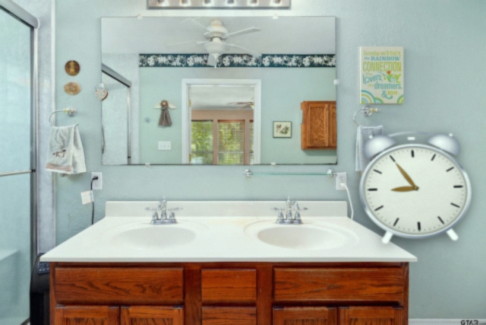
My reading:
8 h 55 min
